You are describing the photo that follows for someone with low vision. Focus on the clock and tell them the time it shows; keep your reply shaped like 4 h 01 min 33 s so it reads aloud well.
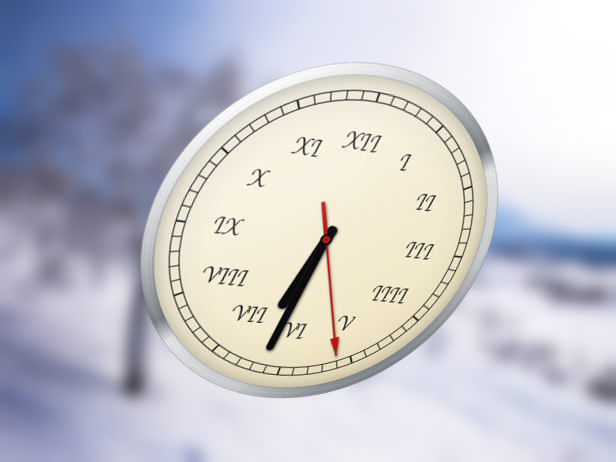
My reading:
6 h 31 min 26 s
